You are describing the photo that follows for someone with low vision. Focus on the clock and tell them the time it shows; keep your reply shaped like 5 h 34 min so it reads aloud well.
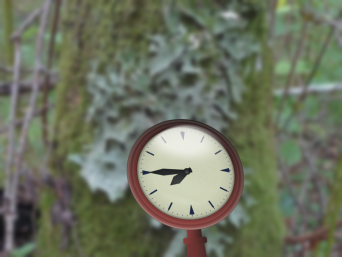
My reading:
7 h 45 min
